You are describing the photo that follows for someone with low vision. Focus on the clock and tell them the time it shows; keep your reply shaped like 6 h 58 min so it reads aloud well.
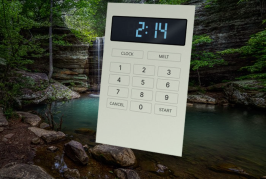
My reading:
2 h 14 min
